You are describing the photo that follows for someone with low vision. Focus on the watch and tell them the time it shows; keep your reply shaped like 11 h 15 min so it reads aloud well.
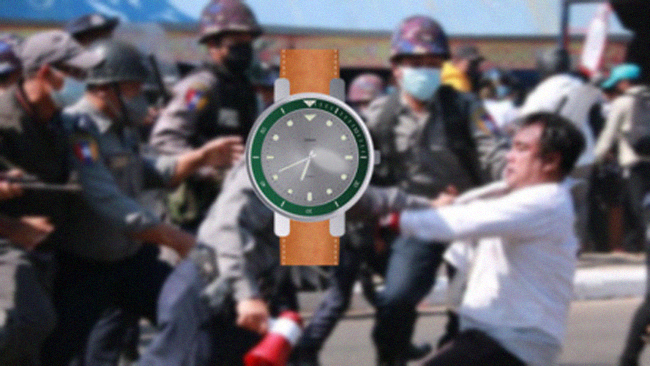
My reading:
6 h 41 min
